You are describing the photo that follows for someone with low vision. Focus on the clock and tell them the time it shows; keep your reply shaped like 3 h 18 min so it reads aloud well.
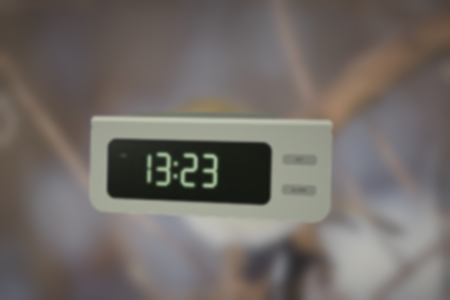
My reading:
13 h 23 min
